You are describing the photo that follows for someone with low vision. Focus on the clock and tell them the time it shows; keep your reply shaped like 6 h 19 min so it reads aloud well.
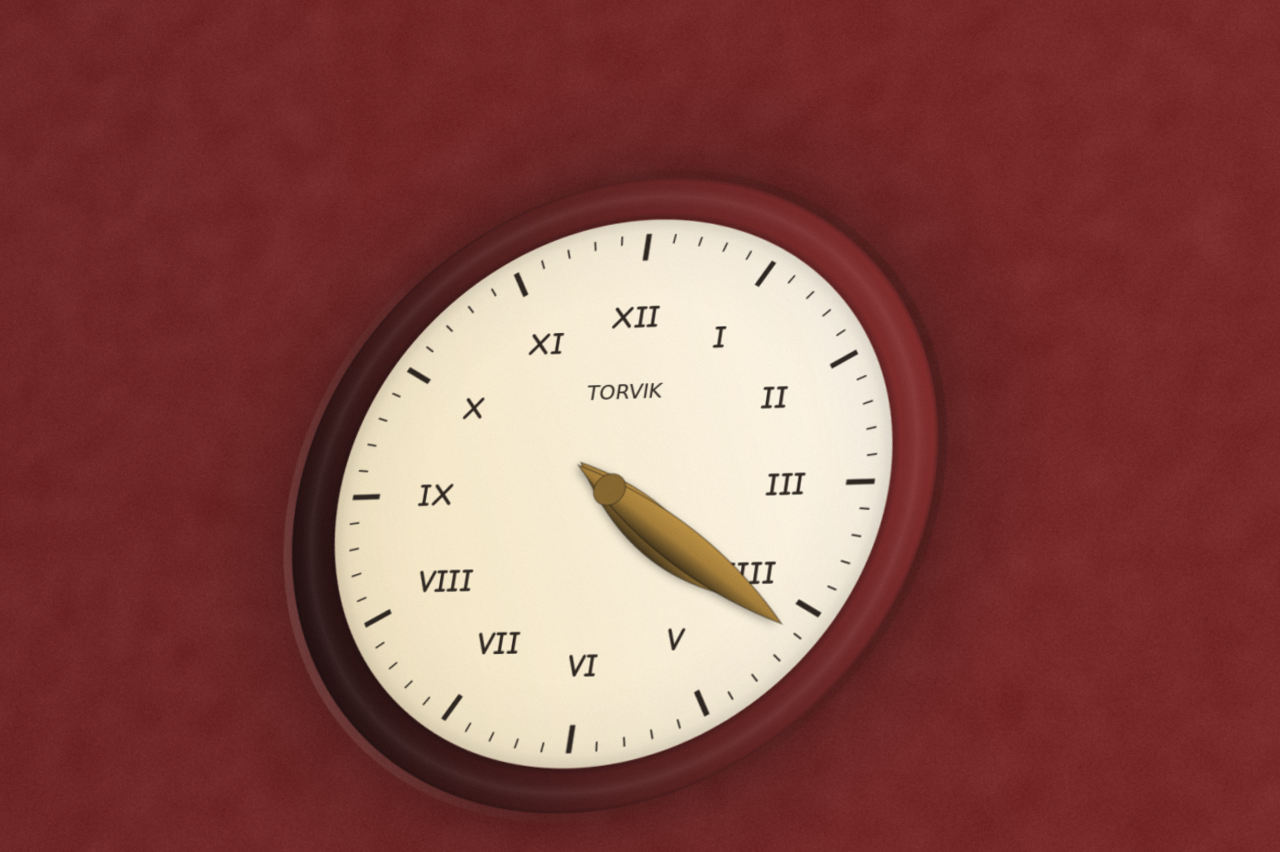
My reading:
4 h 21 min
